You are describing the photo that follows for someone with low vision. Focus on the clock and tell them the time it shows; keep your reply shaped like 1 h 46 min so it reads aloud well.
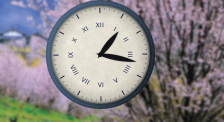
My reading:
1 h 17 min
